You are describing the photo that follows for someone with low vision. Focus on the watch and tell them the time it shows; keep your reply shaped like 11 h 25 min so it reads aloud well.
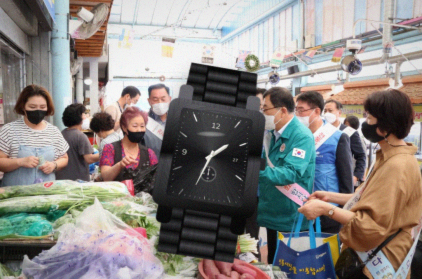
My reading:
1 h 33 min
